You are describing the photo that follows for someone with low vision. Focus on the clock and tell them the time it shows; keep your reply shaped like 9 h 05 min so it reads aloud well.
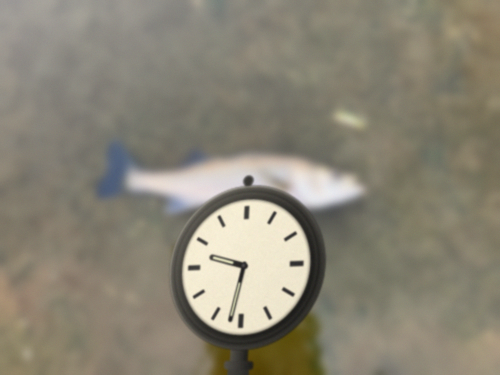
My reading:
9 h 32 min
